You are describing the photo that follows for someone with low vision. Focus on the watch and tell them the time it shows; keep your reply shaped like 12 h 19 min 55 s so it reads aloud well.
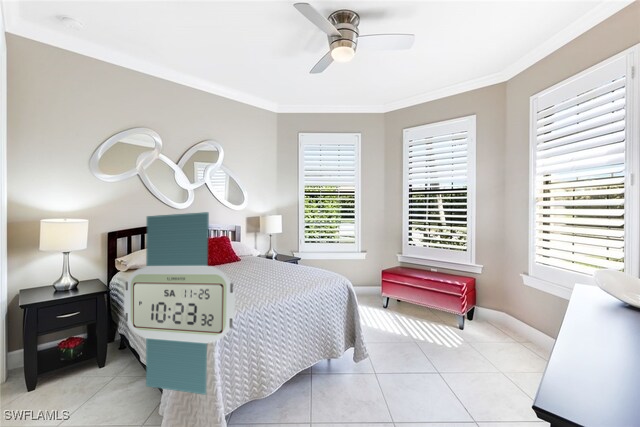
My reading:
10 h 23 min 32 s
